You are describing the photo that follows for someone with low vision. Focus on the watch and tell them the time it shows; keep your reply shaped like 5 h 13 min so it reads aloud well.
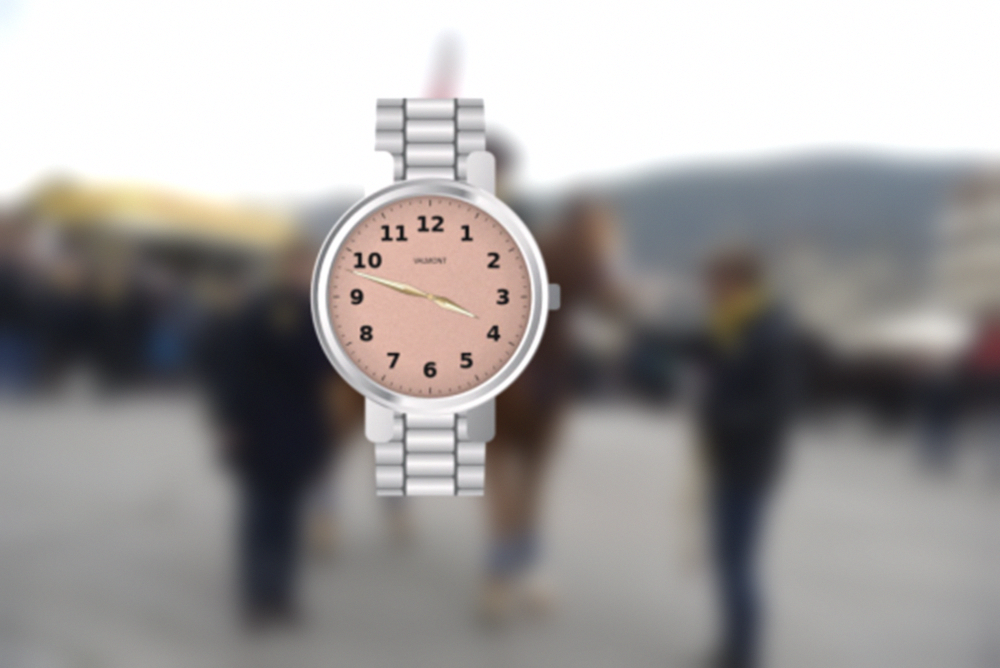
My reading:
3 h 48 min
